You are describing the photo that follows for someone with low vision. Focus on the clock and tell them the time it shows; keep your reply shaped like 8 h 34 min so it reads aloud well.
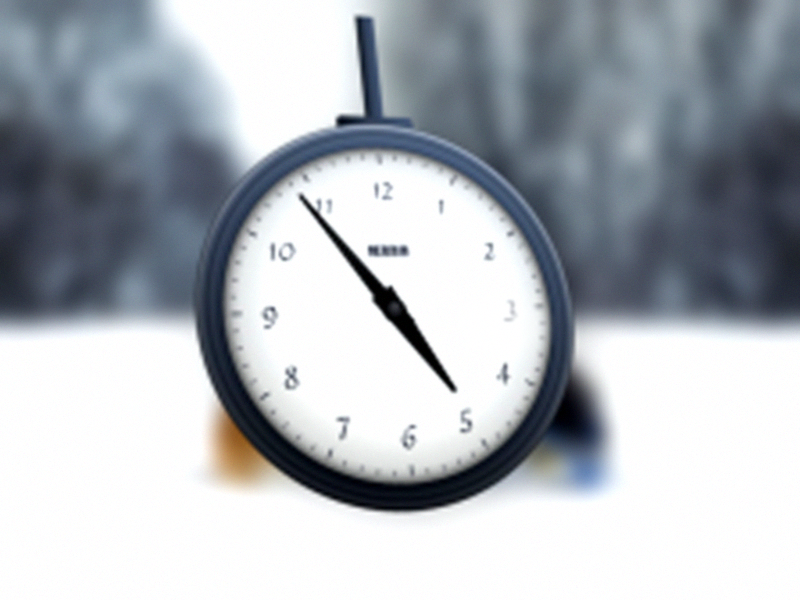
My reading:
4 h 54 min
